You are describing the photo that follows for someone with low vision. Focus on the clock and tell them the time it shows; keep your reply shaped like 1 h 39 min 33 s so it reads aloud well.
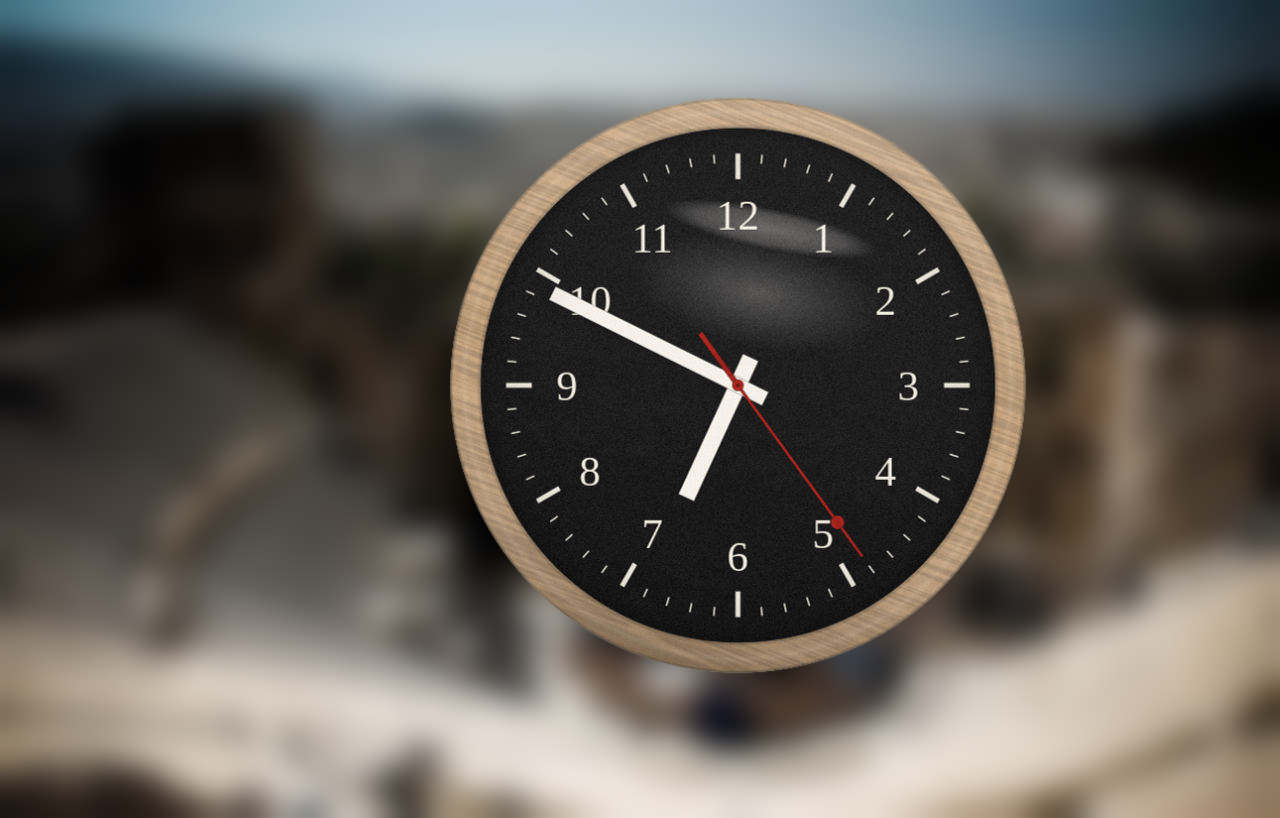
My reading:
6 h 49 min 24 s
